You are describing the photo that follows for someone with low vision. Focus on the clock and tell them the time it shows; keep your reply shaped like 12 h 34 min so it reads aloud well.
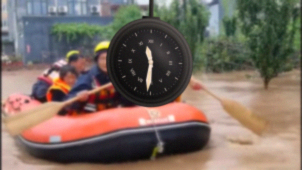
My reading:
11 h 31 min
